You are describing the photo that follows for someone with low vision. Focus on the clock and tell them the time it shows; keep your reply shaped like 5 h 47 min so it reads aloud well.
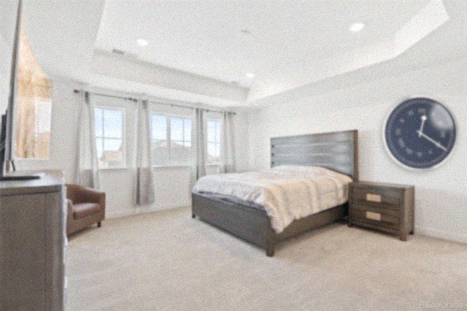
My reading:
12 h 20 min
